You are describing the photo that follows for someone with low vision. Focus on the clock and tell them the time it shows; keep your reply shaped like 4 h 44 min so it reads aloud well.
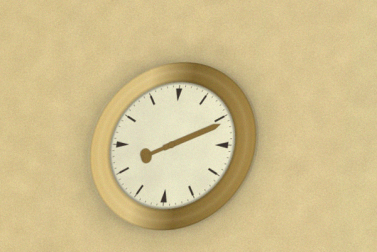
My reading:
8 h 11 min
